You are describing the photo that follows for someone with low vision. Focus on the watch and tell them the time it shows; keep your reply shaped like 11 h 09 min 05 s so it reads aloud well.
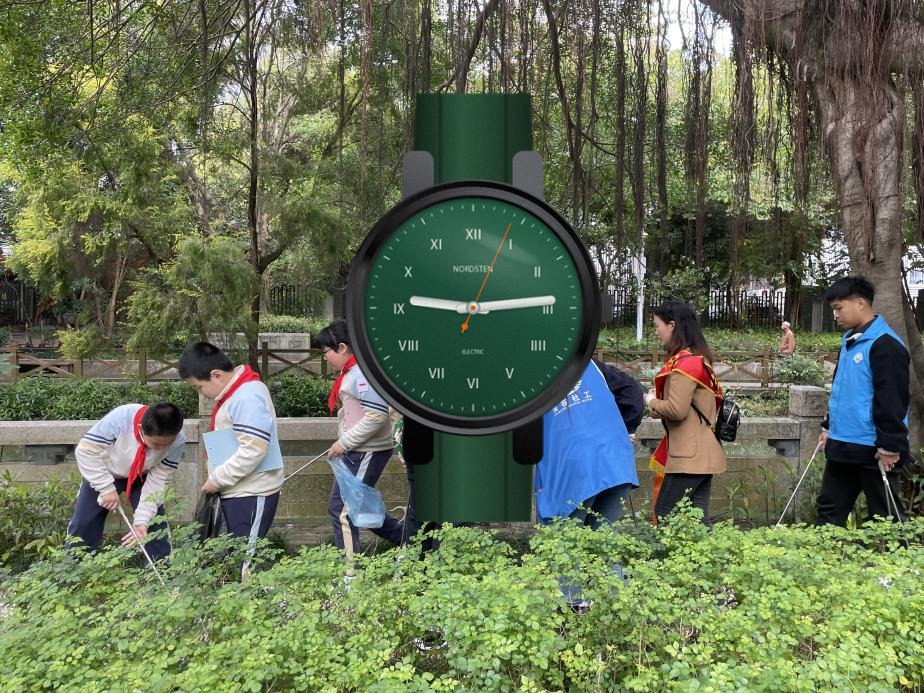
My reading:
9 h 14 min 04 s
